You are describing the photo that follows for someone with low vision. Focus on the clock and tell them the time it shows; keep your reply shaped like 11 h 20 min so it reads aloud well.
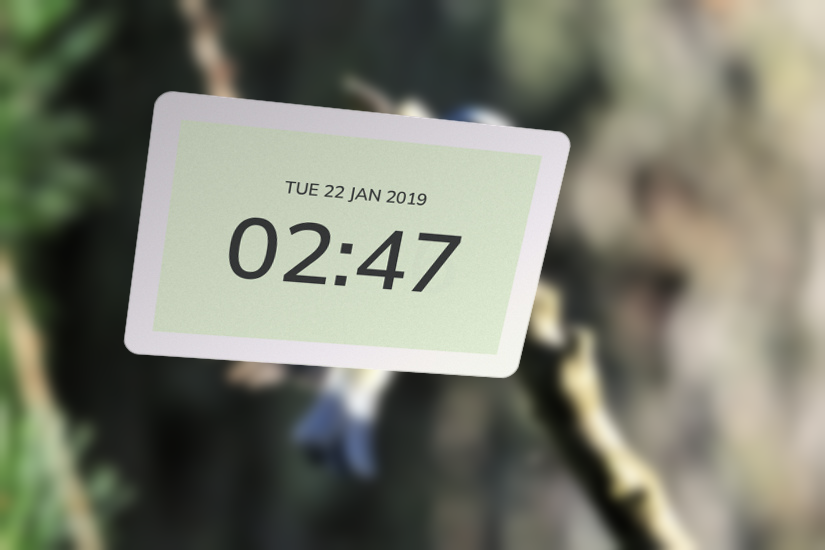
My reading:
2 h 47 min
